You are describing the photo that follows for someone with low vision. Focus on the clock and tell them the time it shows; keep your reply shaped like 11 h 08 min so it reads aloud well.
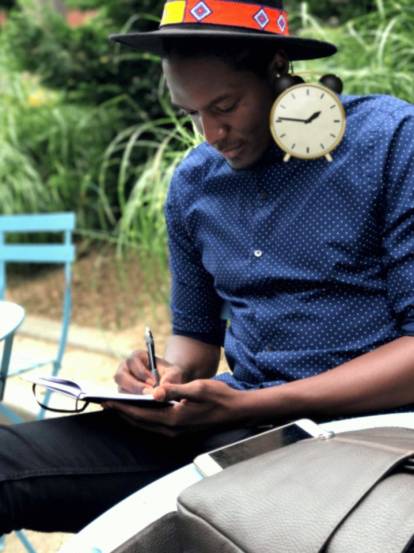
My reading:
1 h 46 min
